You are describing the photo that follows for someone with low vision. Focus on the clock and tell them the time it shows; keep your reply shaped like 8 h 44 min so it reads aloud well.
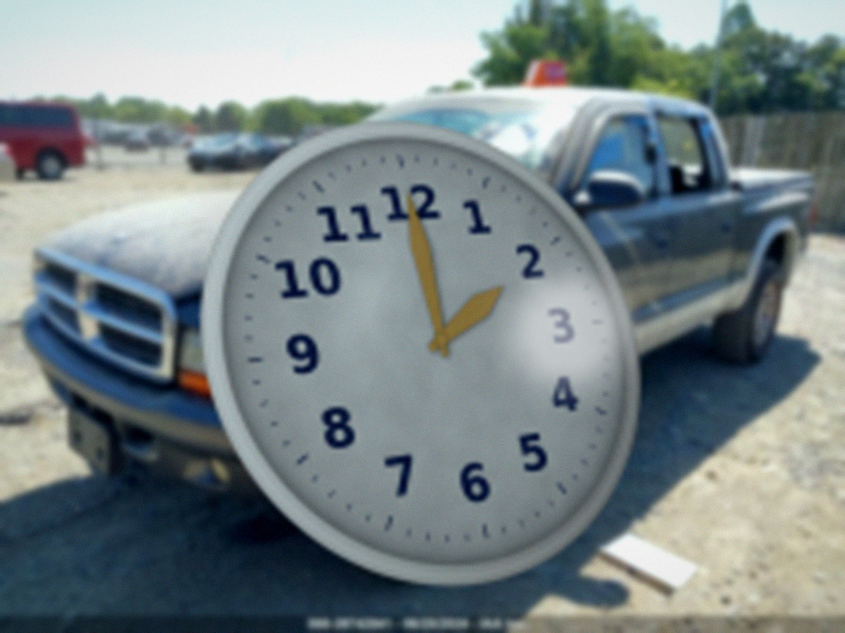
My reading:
2 h 00 min
